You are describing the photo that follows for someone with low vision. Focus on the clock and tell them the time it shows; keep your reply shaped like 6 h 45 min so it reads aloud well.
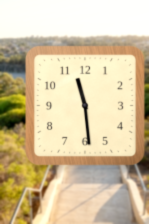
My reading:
11 h 29 min
